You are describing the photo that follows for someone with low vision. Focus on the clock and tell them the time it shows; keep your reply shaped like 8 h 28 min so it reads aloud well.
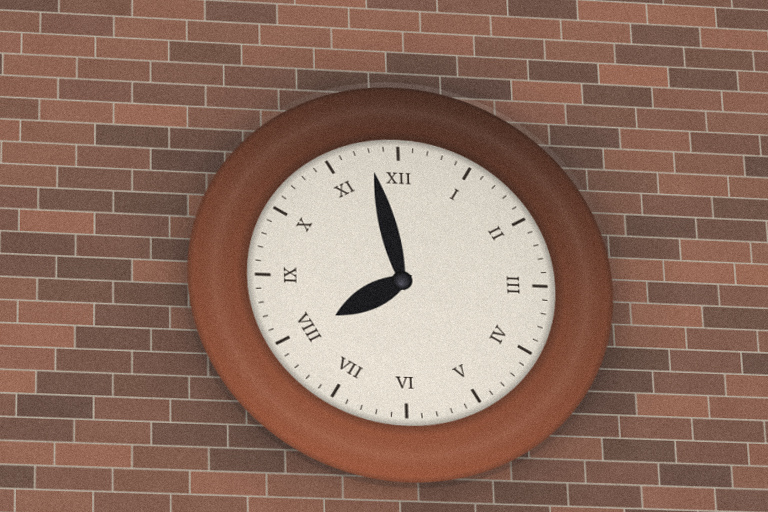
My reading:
7 h 58 min
